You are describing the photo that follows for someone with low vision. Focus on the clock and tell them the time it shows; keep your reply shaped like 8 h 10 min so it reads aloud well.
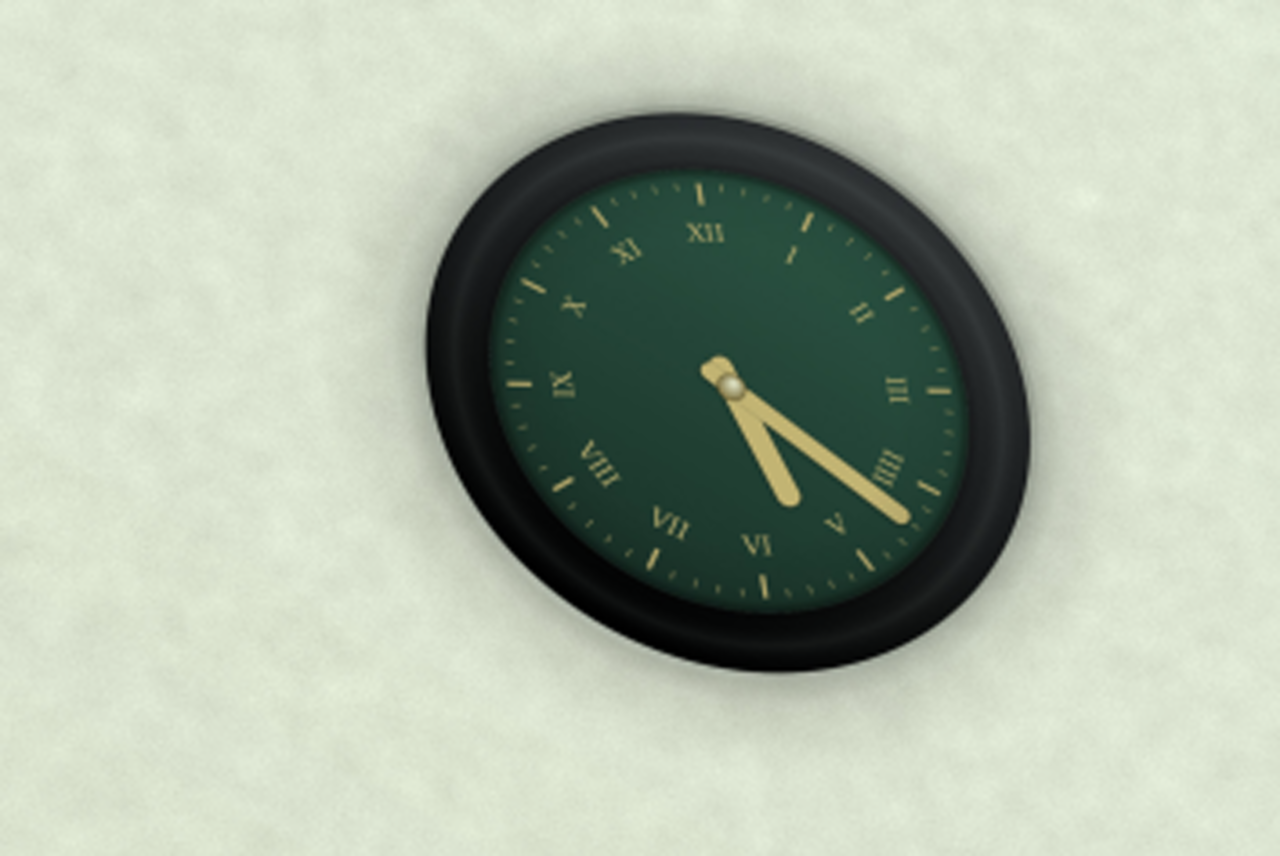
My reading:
5 h 22 min
